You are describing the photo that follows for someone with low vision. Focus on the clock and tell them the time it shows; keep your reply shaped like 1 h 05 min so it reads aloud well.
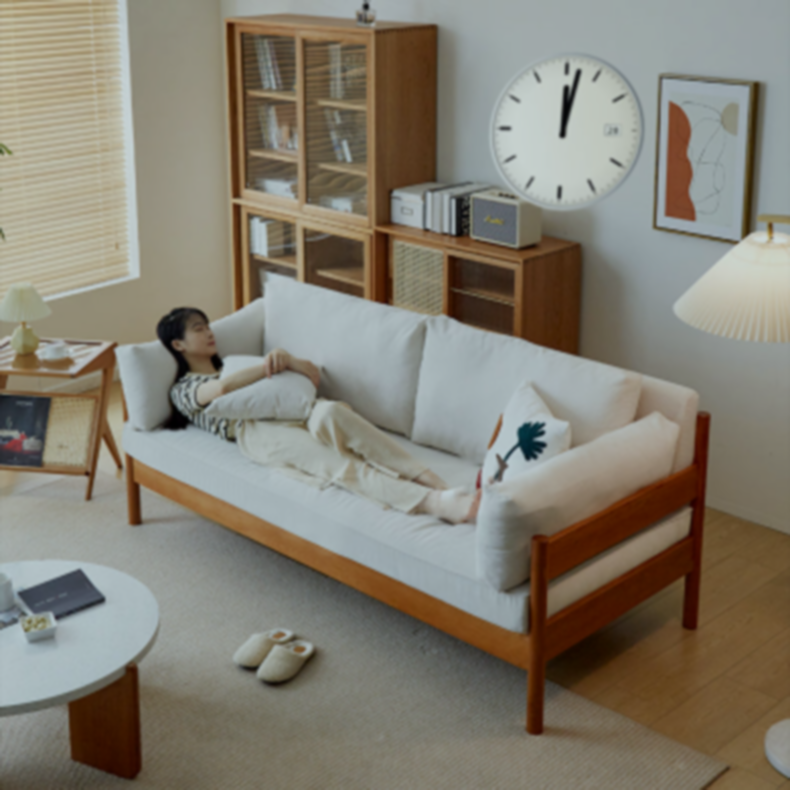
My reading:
12 h 02 min
